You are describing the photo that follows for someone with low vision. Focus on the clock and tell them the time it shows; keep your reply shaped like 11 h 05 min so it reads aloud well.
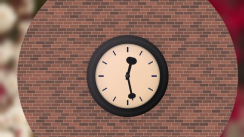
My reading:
12 h 28 min
